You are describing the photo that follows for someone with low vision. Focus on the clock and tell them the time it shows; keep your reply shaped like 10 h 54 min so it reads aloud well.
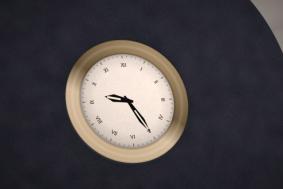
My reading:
9 h 25 min
